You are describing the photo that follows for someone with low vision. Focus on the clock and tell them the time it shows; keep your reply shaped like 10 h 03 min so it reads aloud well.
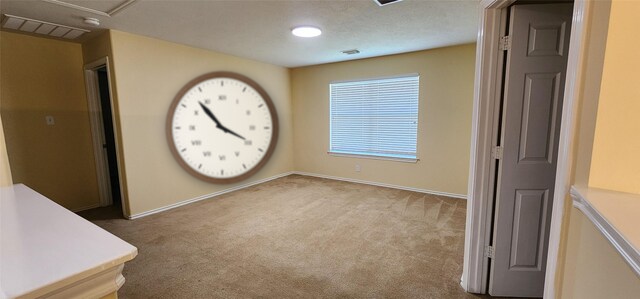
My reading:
3 h 53 min
